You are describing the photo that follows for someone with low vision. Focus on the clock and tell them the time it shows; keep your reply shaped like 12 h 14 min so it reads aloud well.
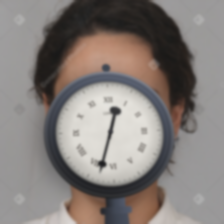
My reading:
12 h 33 min
